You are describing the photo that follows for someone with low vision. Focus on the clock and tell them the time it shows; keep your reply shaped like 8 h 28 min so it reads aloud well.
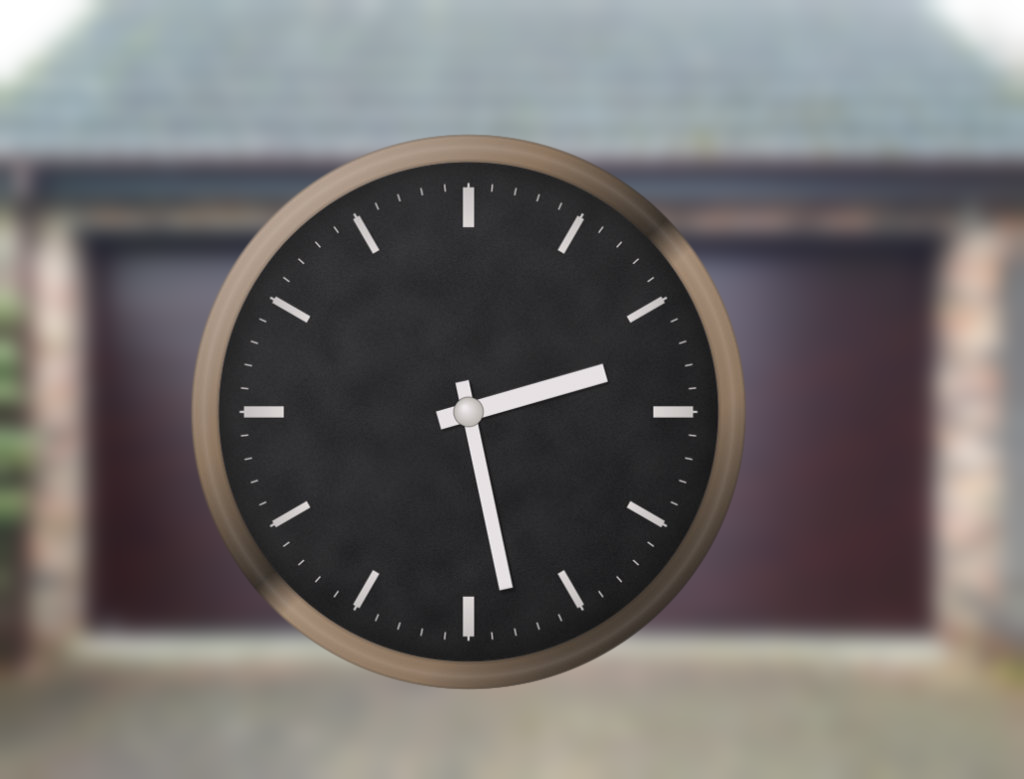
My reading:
2 h 28 min
